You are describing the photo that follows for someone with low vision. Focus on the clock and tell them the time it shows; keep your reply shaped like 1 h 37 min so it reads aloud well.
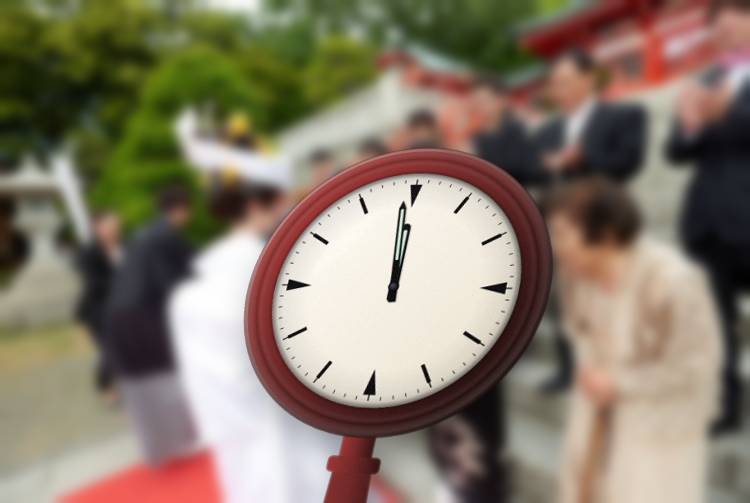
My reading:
11 h 59 min
